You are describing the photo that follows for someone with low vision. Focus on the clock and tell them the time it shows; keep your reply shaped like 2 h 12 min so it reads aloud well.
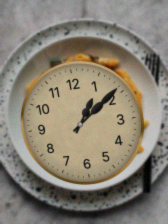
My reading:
1 h 09 min
